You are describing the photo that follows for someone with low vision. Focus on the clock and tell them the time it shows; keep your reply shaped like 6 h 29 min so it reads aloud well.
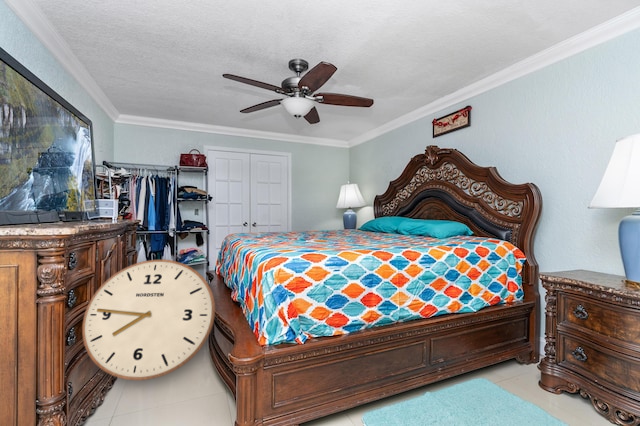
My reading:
7 h 46 min
